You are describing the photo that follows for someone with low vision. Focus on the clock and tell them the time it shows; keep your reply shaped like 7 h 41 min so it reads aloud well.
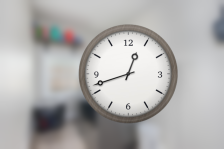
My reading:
12 h 42 min
